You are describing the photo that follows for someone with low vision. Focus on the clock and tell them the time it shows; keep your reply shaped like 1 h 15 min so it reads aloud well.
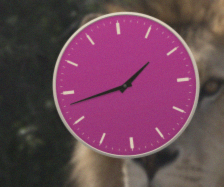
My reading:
1 h 43 min
